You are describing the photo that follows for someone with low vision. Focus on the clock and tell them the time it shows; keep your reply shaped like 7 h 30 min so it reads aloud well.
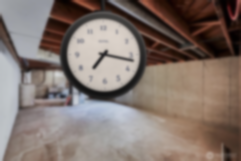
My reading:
7 h 17 min
